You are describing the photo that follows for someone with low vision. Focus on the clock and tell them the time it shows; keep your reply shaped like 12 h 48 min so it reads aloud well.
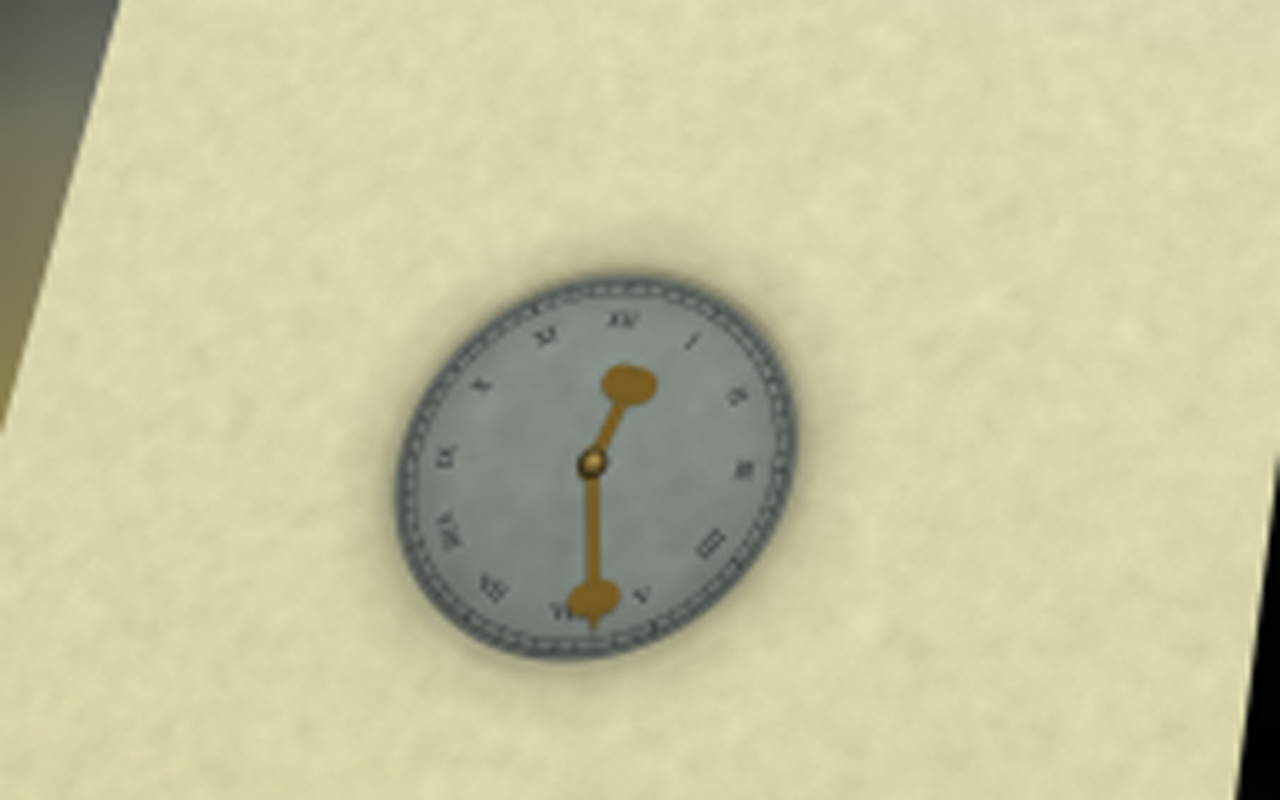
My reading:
12 h 28 min
